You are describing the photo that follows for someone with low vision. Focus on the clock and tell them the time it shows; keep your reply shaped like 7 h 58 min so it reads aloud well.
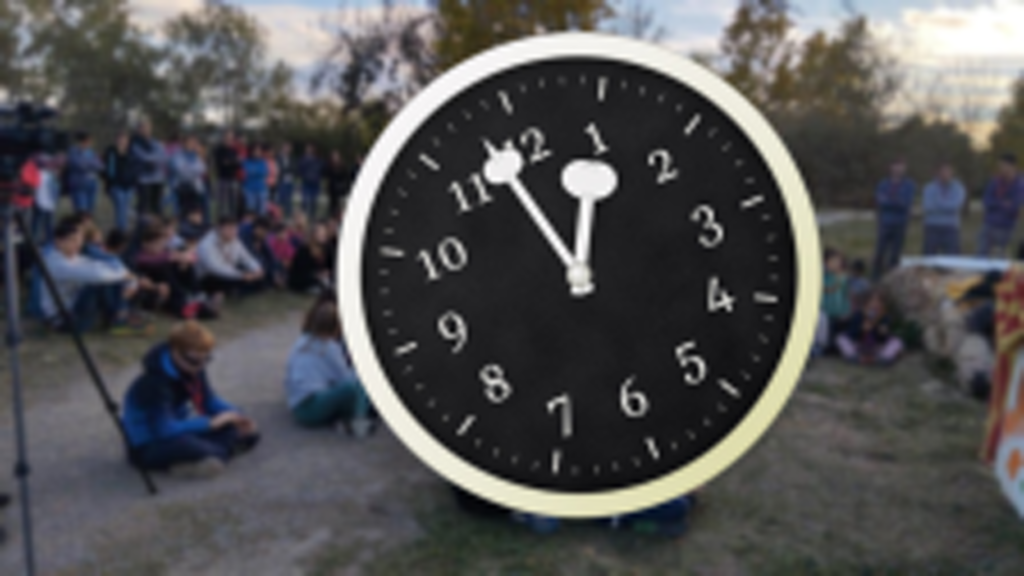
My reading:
12 h 58 min
